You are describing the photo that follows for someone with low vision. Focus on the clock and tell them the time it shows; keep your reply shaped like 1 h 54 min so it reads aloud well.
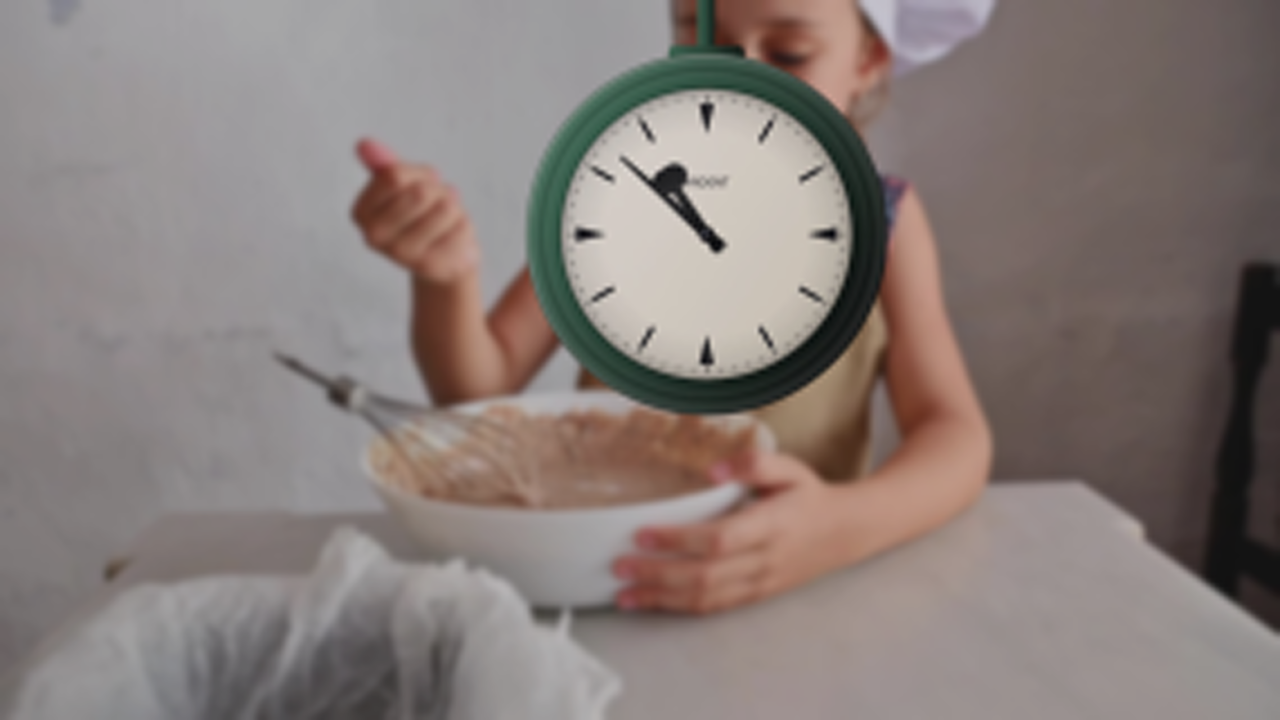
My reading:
10 h 52 min
